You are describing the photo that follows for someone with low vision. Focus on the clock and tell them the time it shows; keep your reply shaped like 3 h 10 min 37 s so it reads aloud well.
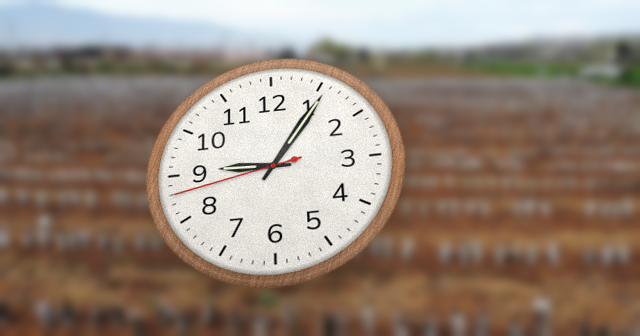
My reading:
9 h 05 min 43 s
